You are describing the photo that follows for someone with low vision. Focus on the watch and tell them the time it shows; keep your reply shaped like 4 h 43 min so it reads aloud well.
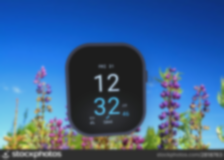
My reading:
12 h 32 min
